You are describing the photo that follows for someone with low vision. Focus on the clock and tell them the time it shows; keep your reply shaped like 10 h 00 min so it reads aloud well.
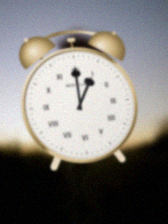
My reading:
1 h 00 min
